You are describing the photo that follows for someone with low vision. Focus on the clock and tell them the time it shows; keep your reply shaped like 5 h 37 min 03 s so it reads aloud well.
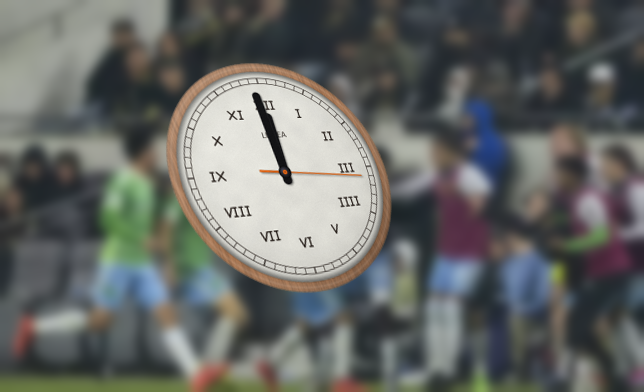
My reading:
11 h 59 min 16 s
